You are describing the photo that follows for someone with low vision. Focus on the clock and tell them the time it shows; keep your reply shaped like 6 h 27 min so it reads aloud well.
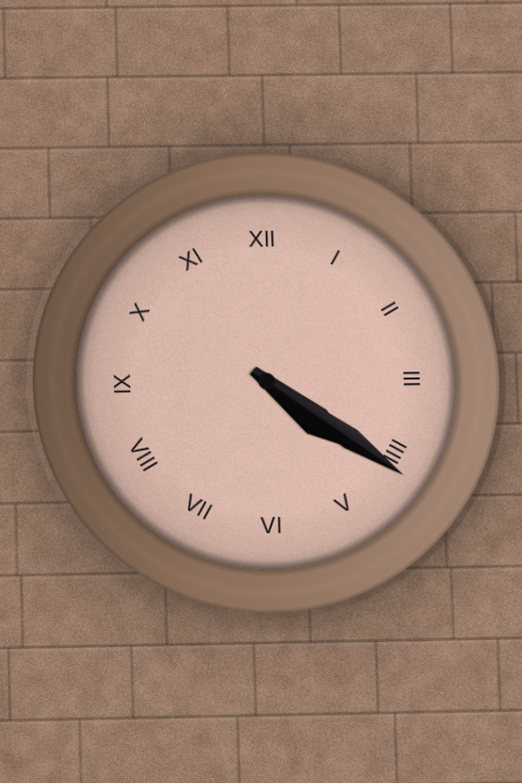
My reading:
4 h 21 min
